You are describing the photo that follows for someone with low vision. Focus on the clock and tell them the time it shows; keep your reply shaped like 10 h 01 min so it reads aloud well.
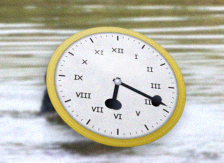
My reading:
6 h 19 min
